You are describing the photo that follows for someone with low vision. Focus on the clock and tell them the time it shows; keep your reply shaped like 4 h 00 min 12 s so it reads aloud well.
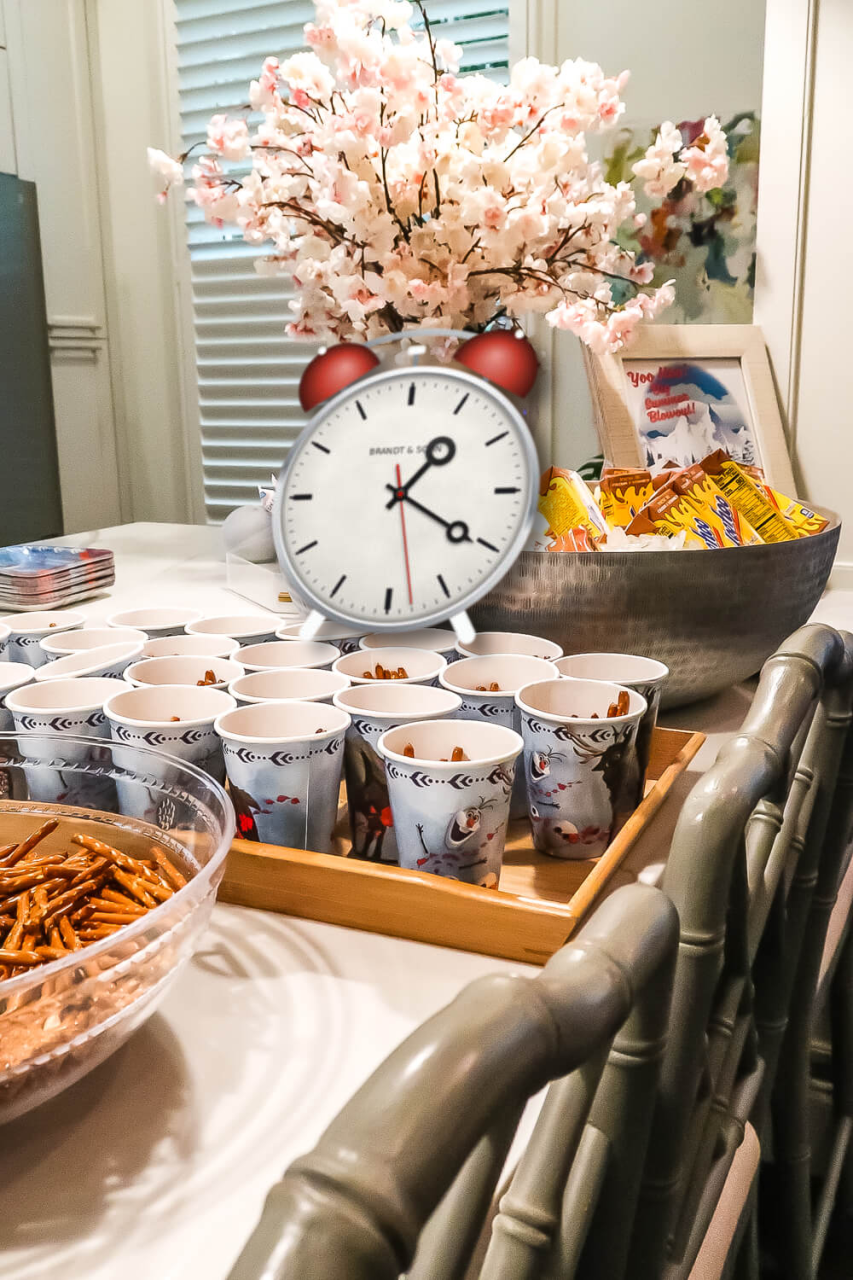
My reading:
1 h 20 min 28 s
